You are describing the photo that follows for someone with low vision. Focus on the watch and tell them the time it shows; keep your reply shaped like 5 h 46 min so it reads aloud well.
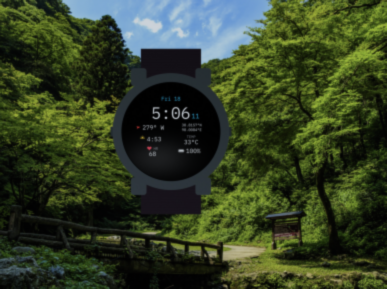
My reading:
5 h 06 min
